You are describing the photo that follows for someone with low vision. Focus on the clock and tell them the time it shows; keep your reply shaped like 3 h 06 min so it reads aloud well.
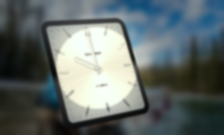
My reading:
10 h 00 min
